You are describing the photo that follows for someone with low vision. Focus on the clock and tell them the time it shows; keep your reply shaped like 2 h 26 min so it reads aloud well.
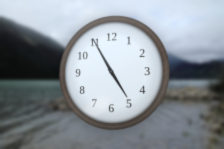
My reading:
4 h 55 min
